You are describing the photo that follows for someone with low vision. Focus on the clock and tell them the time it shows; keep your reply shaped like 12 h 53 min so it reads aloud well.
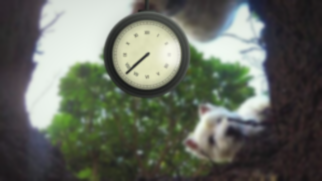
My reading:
7 h 38 min
